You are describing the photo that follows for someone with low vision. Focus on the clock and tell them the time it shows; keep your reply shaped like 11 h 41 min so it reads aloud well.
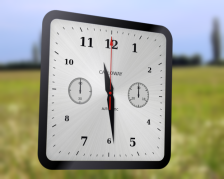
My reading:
11 h 29 min
